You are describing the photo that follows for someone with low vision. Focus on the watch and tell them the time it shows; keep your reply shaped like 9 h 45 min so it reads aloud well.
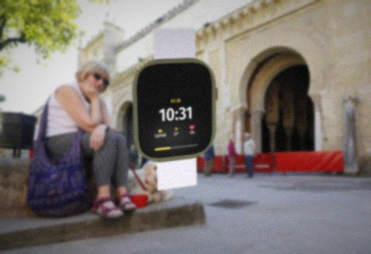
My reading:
10 h 31 min
